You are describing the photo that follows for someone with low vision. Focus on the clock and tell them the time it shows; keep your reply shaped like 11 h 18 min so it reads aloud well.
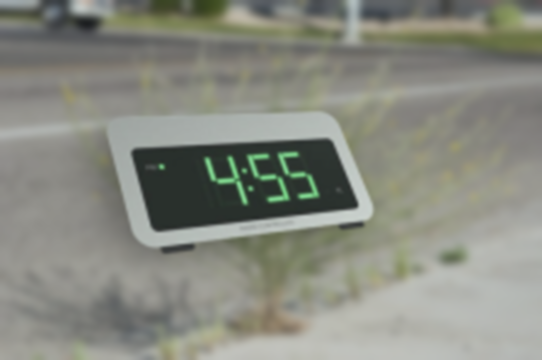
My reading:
4 h 55 min
